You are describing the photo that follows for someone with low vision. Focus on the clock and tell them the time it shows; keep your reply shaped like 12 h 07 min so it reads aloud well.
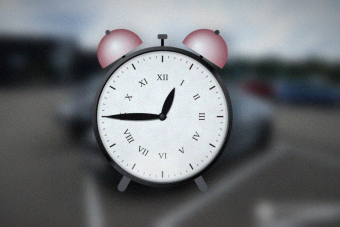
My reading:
12 h 45 min
